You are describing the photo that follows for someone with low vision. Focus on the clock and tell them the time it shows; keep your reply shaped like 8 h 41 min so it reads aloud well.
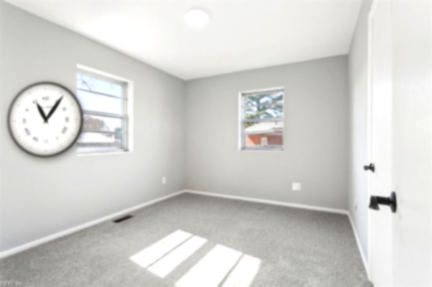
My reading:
11 h 06 min
